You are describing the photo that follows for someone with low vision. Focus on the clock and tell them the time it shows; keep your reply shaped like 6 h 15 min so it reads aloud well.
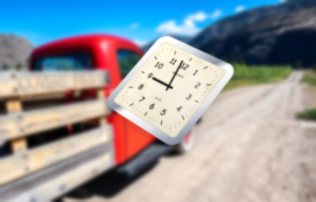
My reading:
8 h 58 min
